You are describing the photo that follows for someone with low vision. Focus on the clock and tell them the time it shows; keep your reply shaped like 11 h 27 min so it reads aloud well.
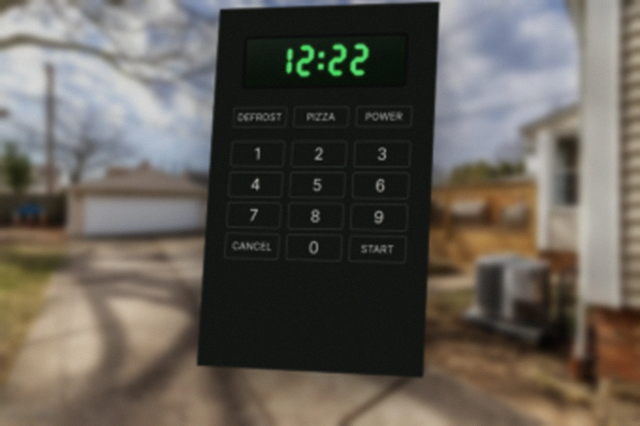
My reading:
12 h 22 min
